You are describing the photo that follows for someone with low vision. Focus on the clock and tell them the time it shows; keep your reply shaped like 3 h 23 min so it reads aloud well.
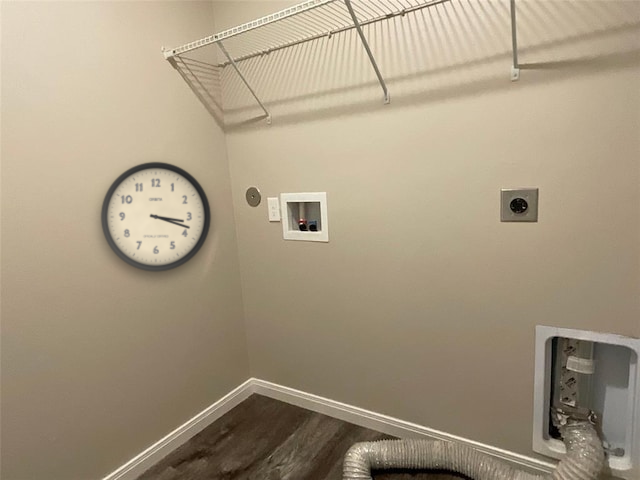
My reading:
3 h 18 min
